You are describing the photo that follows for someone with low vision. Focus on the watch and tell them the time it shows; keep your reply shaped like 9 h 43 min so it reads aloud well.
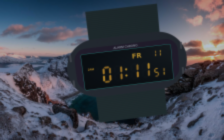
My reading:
1 h 11 min
